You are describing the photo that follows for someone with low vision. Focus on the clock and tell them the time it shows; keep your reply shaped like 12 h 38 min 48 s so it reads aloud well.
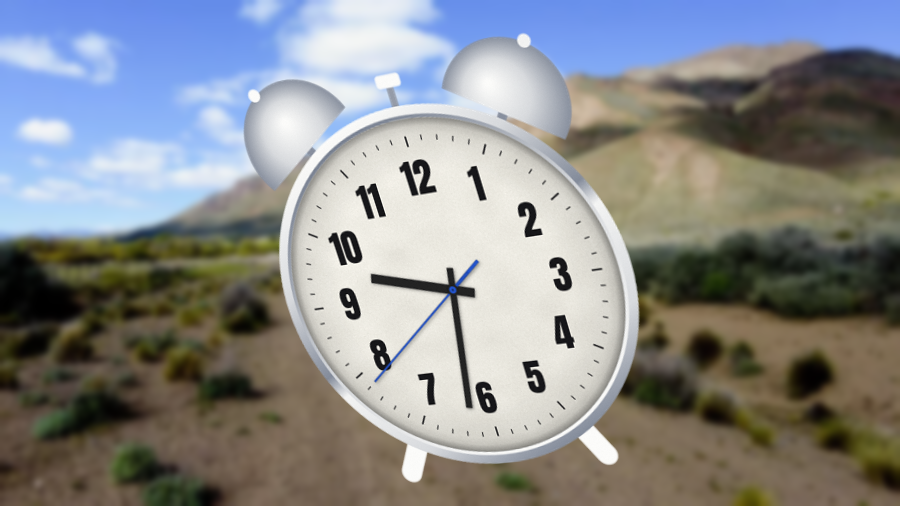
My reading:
9 h 31 min 39 s
